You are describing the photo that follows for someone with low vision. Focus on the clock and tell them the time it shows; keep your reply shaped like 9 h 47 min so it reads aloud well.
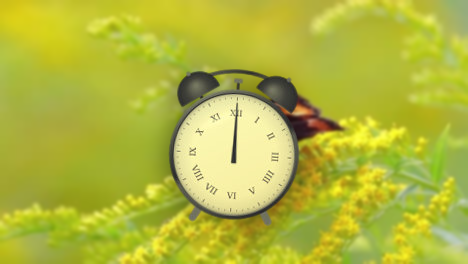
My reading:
12 h 00 min
